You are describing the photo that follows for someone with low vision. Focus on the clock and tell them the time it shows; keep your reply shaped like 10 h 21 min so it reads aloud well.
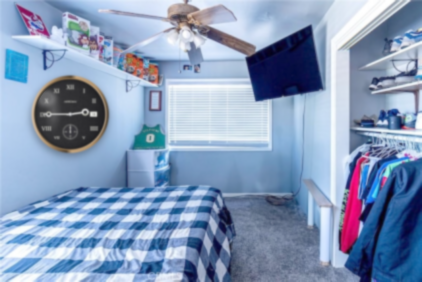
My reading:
2 h 45 min
